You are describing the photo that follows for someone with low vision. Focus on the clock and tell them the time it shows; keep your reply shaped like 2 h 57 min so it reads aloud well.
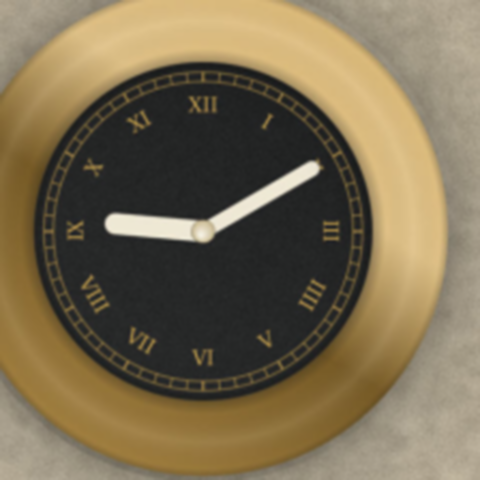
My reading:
9 h 10 min
